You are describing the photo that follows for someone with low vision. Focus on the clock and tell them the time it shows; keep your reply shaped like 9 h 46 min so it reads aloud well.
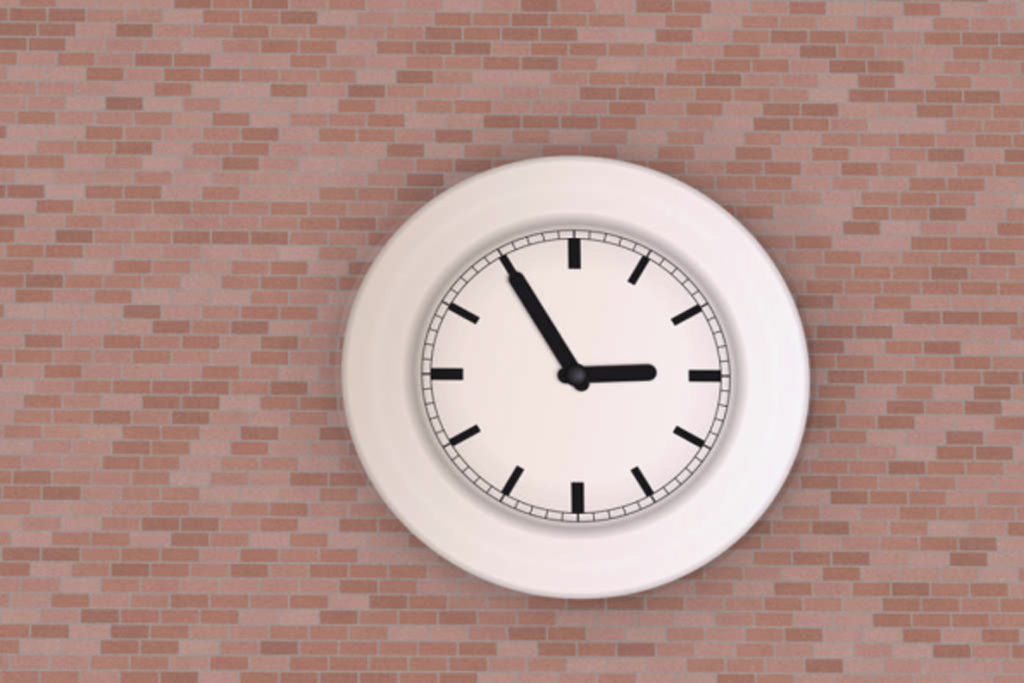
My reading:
2 h 55 min
